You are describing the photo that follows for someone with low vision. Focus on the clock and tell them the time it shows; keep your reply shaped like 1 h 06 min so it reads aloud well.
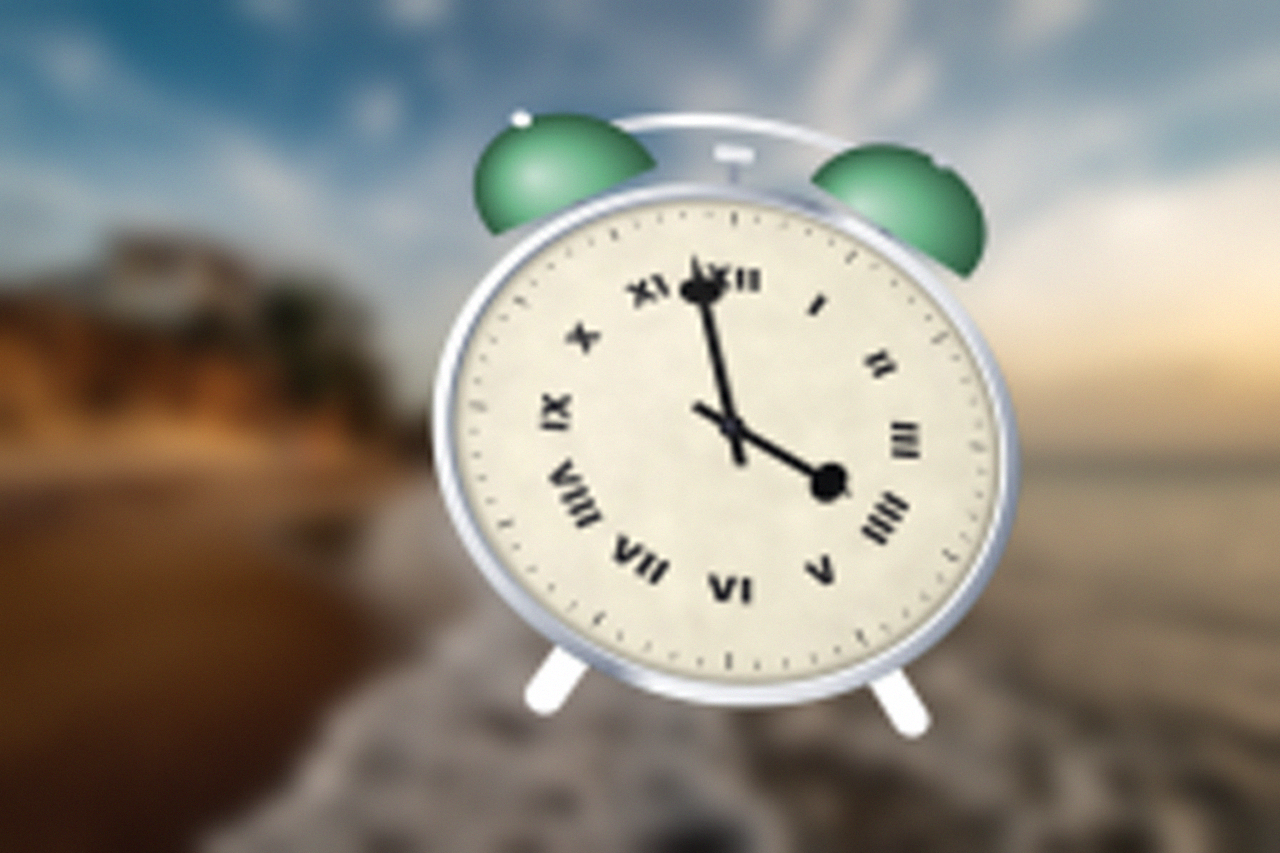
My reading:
3 h 58 min
